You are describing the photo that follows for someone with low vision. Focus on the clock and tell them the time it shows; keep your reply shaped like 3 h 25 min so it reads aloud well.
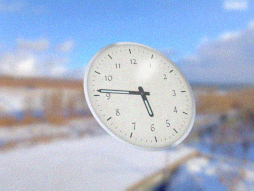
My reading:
5 h 46 min
